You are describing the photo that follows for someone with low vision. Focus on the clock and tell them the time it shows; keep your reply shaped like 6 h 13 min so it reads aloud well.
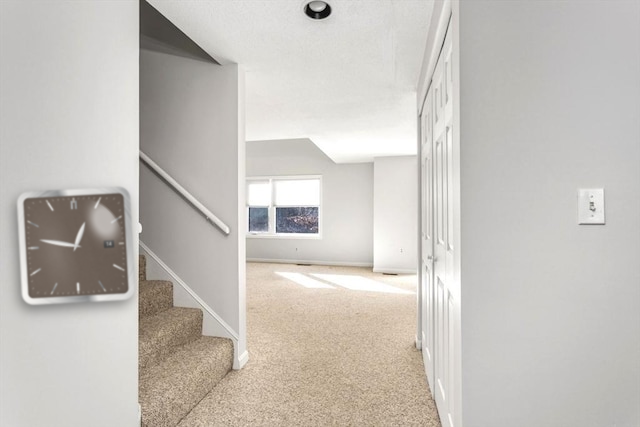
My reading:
12 h 47 min
